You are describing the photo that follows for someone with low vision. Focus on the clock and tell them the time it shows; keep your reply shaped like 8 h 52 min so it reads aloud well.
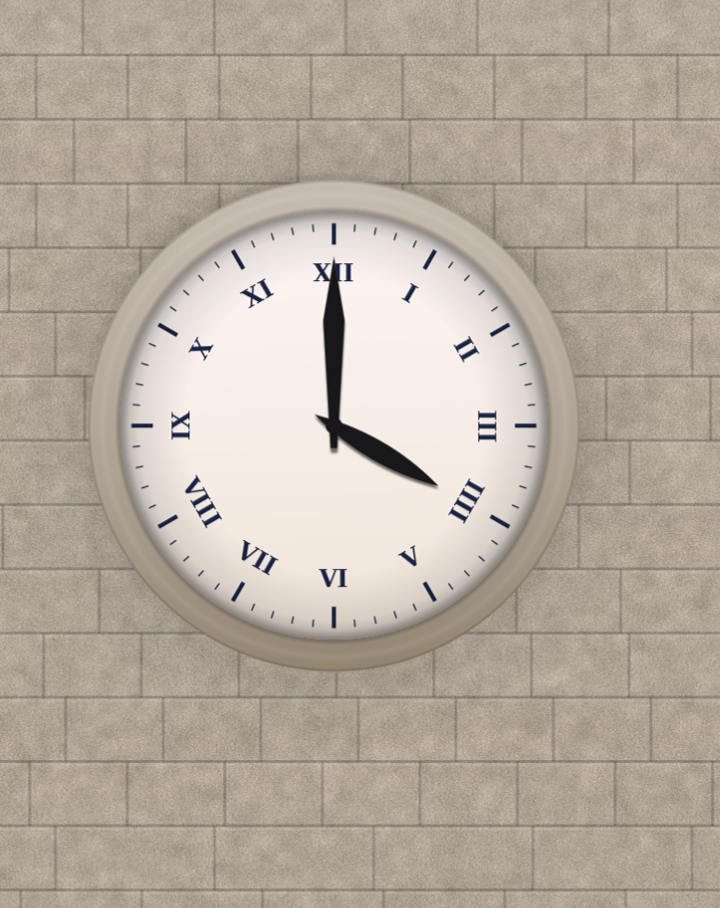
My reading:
4 h 00 min
